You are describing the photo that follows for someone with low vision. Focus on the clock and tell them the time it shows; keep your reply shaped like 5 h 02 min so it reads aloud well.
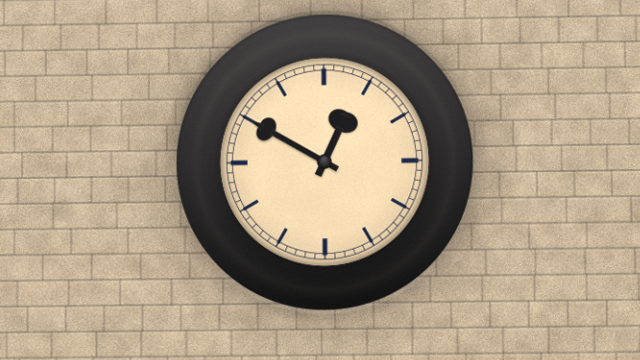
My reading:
12 h 50 min
